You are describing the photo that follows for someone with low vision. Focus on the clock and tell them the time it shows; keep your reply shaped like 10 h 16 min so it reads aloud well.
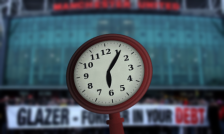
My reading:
6 h 06 min
